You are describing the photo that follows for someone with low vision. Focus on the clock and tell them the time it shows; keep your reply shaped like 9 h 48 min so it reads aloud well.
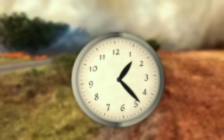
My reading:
1 h 24 min
